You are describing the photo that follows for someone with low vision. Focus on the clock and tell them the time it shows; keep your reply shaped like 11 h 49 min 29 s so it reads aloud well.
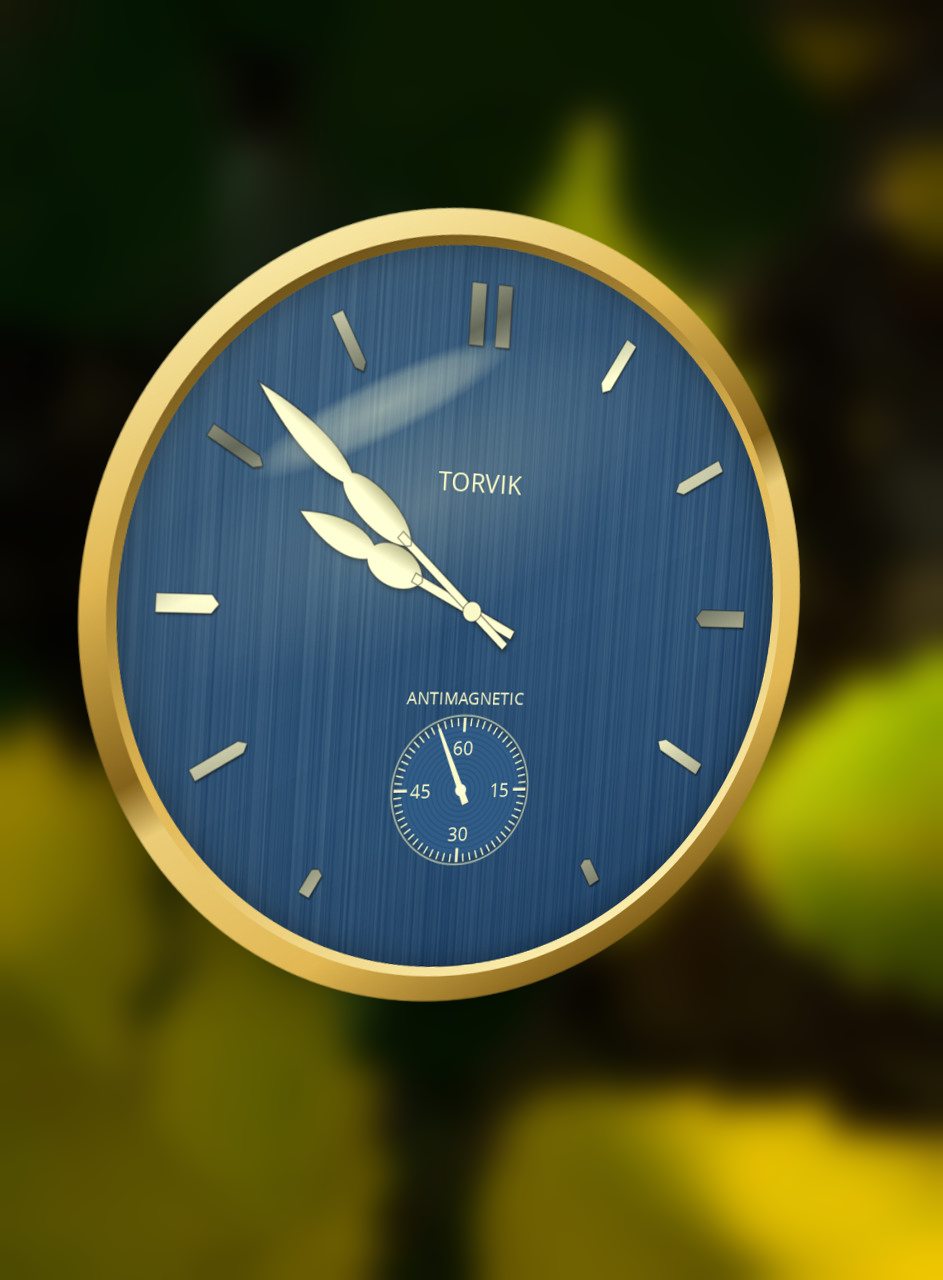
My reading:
9 h 51 min 56 s
